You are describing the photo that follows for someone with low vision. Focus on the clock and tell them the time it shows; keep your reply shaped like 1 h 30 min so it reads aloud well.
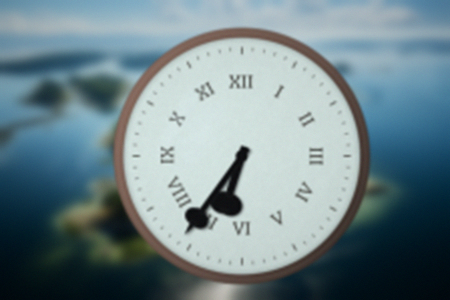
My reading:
6 h 36 min
